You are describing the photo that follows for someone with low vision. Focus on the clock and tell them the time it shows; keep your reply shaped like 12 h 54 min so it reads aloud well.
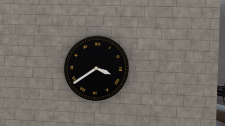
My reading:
3 h 39 min
